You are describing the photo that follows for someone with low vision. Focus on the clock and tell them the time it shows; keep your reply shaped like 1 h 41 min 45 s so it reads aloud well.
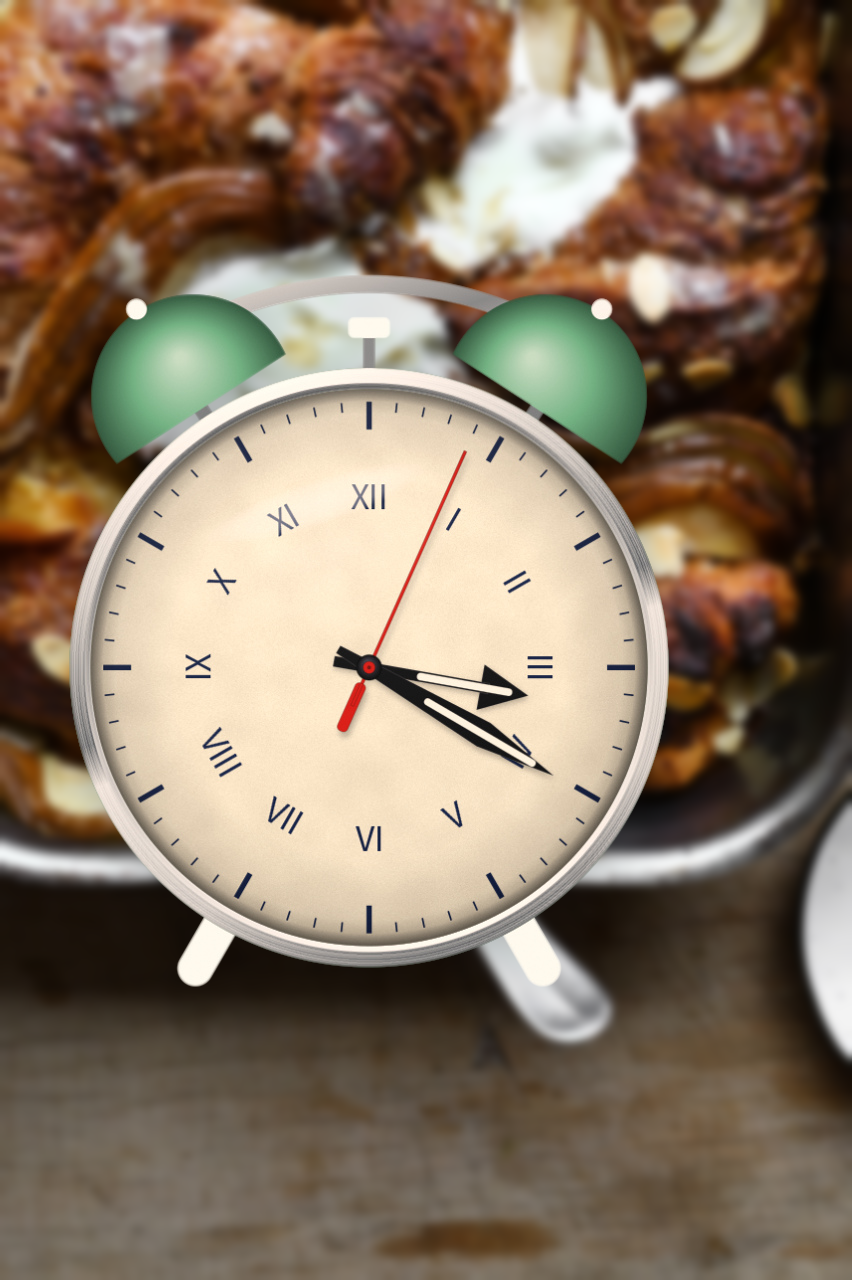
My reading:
3 h 20 min 04 s
